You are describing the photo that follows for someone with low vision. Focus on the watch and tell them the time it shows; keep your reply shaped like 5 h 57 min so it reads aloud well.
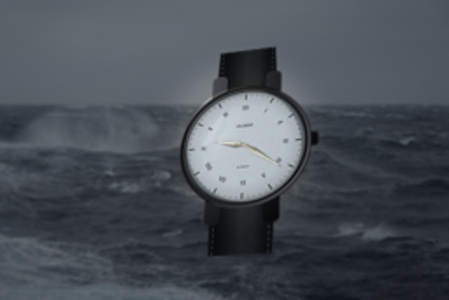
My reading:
9 h 21 min
